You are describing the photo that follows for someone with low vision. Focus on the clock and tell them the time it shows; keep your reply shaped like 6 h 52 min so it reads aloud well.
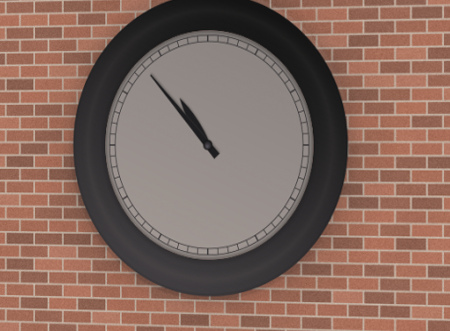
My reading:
10 h 53 min
